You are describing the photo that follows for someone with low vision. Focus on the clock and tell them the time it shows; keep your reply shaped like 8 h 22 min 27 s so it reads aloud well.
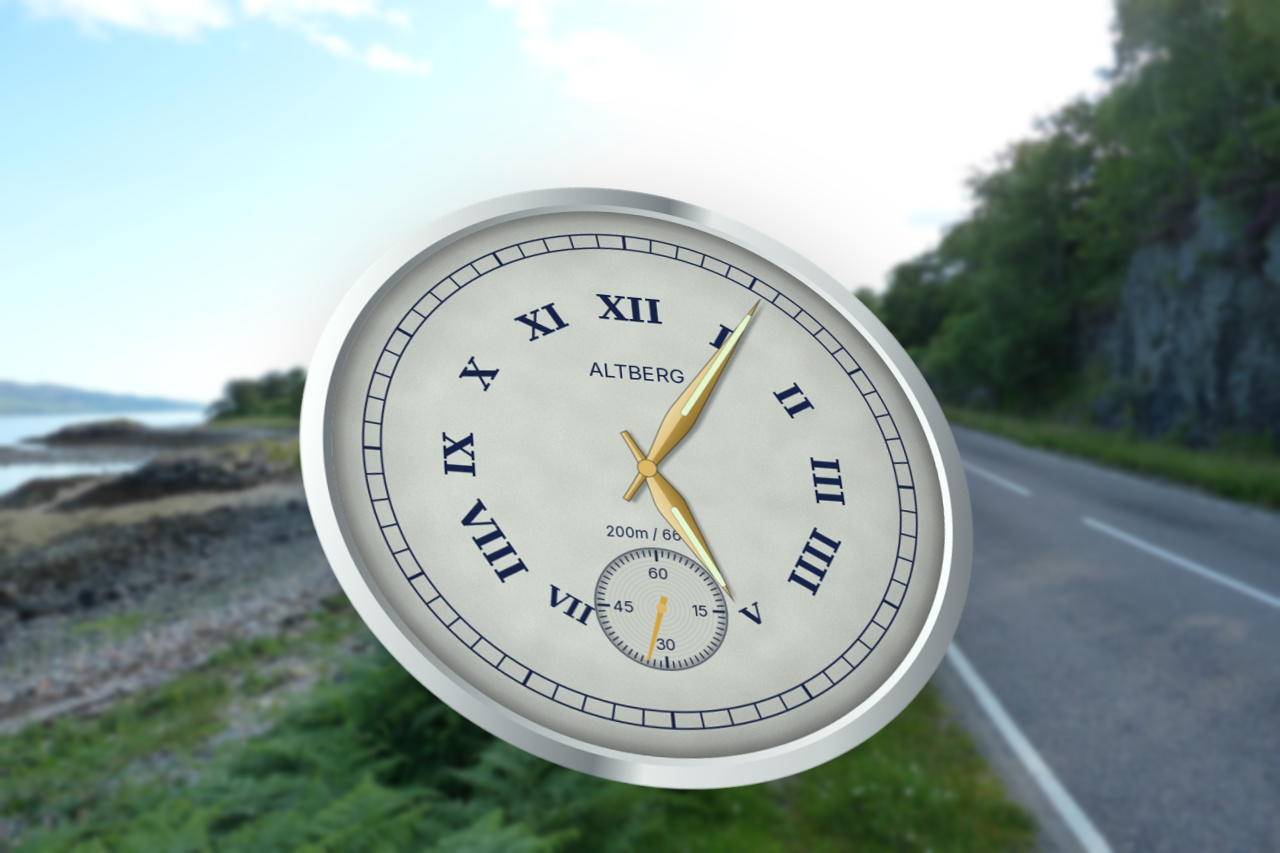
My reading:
5 h 05 min 33 s
